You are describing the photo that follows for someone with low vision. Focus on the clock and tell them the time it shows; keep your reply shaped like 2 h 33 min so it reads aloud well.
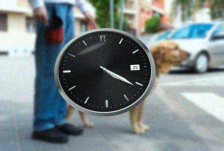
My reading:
4 h 21 min
